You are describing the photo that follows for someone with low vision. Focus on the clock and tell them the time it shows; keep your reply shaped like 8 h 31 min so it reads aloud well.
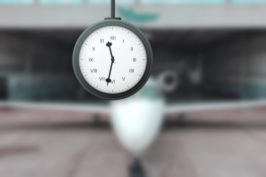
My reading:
11 h 32 min
